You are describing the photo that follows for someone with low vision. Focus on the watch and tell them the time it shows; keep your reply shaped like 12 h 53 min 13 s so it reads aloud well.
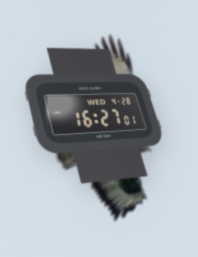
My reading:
16 h 27 min 01 s
